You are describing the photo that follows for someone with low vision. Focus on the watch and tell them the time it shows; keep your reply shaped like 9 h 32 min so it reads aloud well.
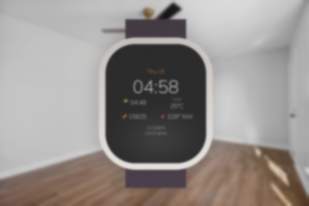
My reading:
4 h 58 min
